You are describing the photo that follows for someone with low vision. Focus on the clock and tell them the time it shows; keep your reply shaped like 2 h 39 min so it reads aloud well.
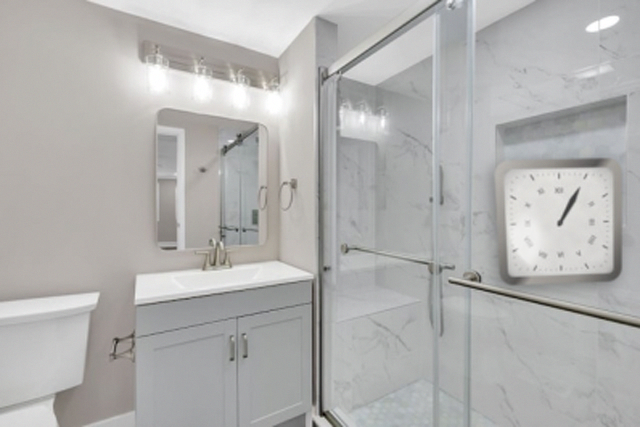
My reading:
1 h 05 min
